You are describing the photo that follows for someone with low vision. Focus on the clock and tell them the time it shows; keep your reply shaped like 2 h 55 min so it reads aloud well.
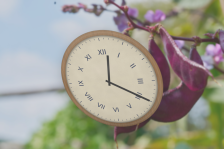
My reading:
12 h 20 min
